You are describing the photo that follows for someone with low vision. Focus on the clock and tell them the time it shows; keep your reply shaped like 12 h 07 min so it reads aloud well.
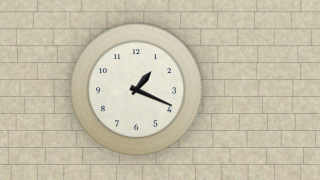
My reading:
1 h 19 min
